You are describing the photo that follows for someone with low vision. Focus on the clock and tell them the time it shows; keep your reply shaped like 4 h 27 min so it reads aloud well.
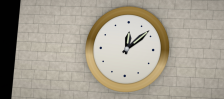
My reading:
12 h 08 min
